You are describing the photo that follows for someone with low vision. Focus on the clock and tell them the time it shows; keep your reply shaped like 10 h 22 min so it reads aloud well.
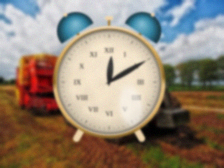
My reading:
12 h 10 min
